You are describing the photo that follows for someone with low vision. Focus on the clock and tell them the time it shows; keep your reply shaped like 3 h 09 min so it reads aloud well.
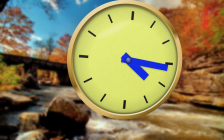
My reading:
4 h 16 min
